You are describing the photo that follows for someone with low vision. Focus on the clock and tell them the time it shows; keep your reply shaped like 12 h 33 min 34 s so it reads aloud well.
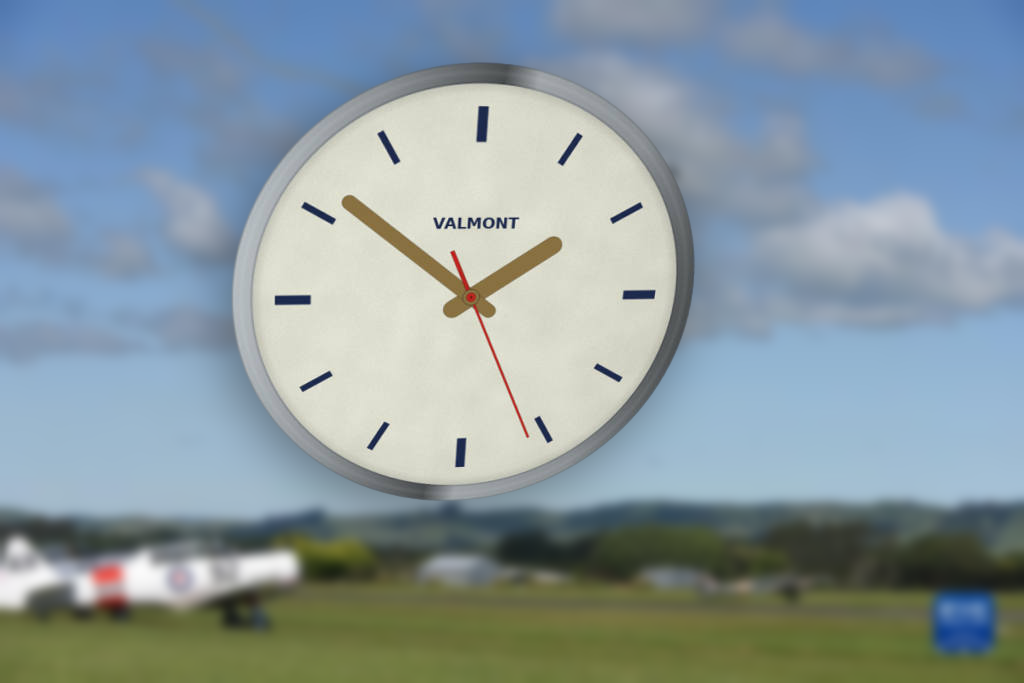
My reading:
1 h 51 min 26 s
